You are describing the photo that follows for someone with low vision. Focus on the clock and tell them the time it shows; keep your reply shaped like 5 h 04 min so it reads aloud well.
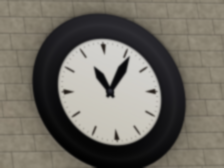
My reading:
11 h 06 min
